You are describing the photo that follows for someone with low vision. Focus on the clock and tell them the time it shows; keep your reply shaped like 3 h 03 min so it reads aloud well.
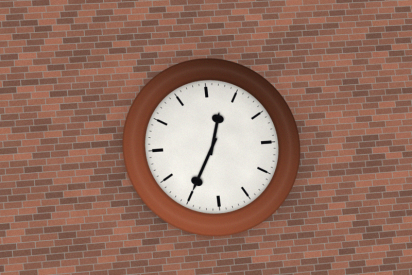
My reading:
12 h 35 min
